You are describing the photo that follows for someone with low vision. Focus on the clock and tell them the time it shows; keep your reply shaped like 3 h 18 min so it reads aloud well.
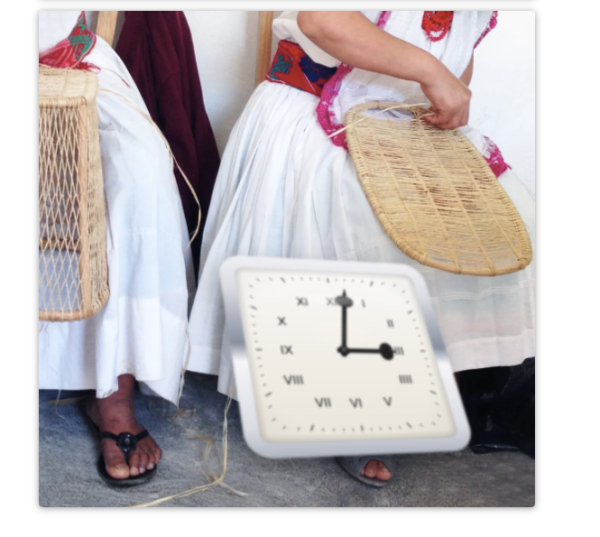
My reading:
3 h 02 min
